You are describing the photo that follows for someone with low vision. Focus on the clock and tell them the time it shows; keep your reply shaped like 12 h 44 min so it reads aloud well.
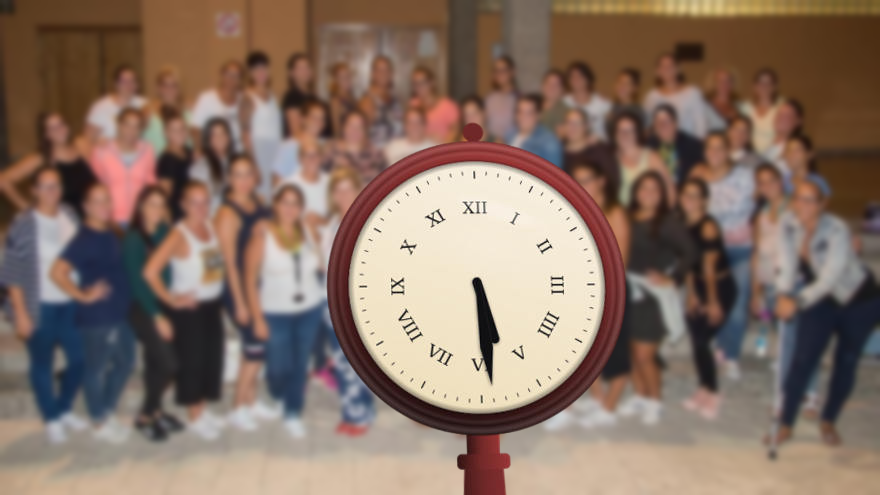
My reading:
5 h 29 min
